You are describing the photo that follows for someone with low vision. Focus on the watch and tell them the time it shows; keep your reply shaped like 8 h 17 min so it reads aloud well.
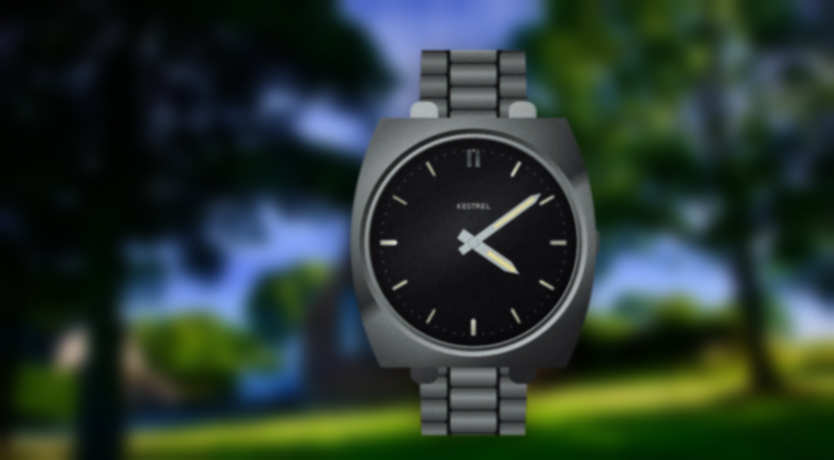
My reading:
4 h 09 min
